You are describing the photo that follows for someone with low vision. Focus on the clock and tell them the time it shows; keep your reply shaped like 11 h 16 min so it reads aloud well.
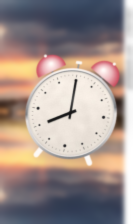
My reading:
8 h 00 min
